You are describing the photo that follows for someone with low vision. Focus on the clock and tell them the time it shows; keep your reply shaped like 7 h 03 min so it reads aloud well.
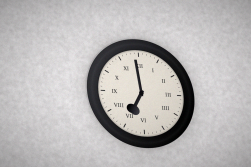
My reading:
6 h 59 min
